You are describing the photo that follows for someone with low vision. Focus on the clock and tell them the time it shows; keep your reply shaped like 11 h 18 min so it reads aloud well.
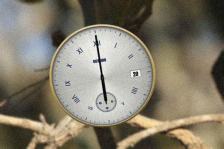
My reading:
6 h 00 min
